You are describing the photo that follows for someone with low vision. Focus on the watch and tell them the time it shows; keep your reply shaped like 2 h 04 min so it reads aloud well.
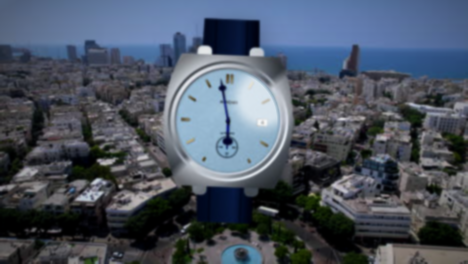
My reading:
5 h 58 min
